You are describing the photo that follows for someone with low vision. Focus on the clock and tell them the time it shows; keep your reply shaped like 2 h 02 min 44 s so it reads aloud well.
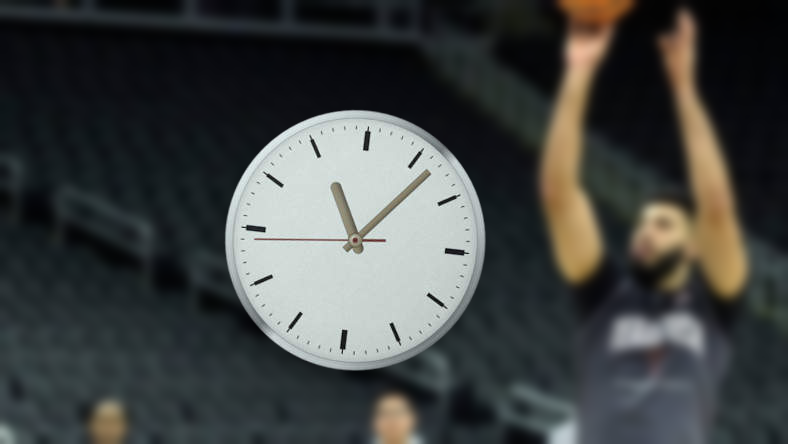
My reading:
11 h 06 min 44 s
